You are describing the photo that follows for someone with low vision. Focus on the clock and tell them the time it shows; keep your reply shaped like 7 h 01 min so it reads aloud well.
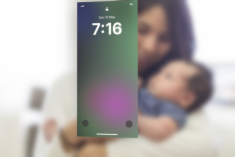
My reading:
7 h 16 min
